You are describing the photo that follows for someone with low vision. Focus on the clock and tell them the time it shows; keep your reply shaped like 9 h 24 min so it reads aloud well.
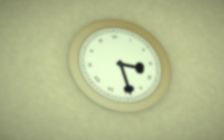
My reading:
3 h 29 min
